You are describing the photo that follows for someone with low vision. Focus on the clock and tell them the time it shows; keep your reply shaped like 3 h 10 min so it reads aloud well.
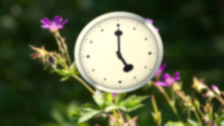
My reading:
5 h 00 min
